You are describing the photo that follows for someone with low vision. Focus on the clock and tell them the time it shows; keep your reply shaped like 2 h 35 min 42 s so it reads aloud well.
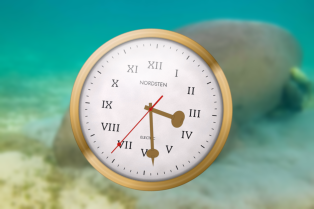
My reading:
3 h 28 min 36 s
